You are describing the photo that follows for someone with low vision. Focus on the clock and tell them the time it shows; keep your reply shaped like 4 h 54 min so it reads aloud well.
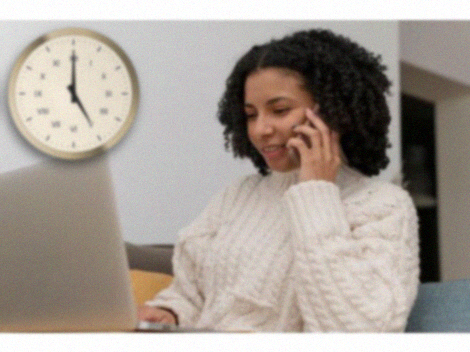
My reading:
5 h 00 min
